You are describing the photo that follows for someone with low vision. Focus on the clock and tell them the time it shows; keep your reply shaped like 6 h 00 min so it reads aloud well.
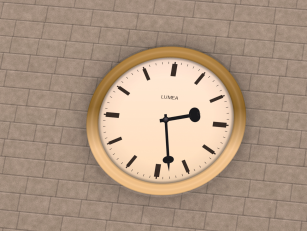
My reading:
2 h 28 min
